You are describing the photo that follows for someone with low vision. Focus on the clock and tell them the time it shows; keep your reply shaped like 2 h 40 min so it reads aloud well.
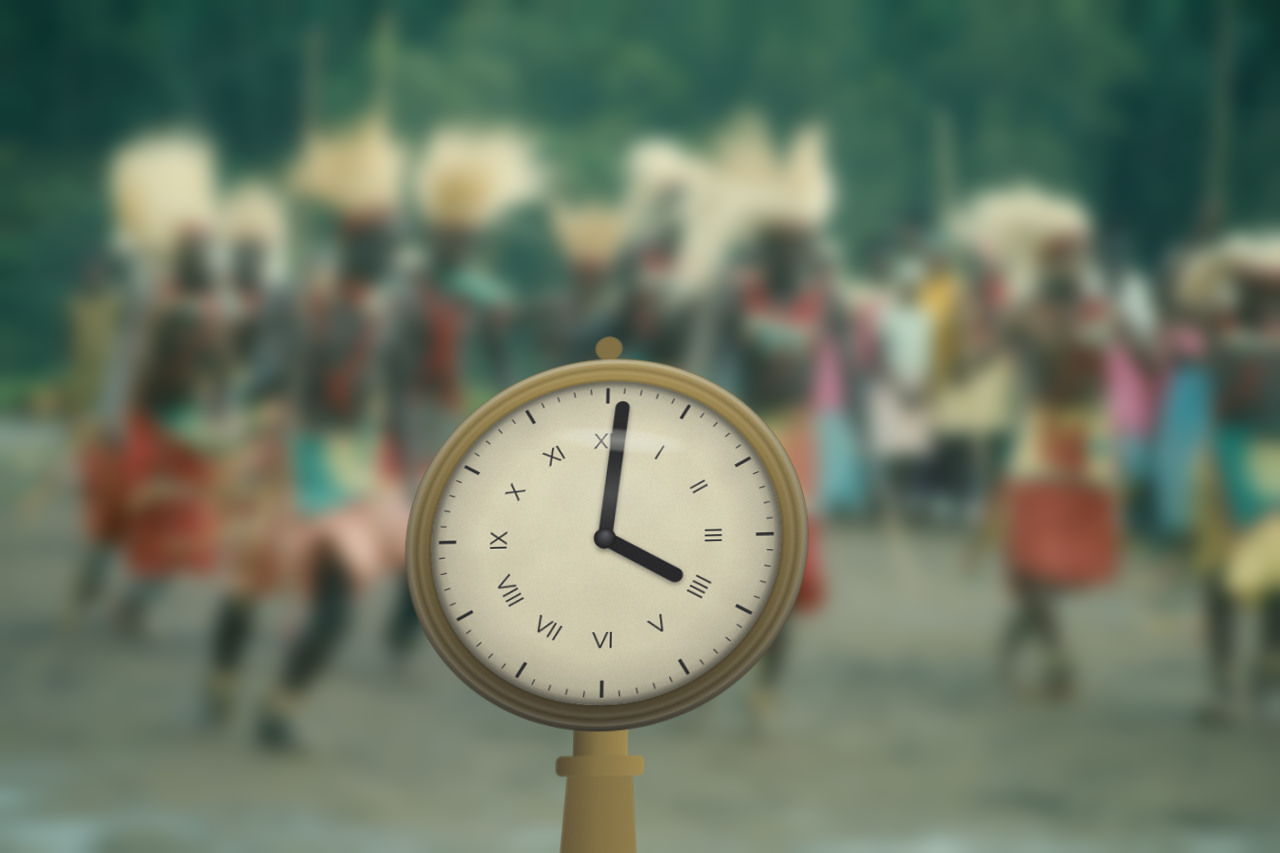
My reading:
4 h 01 min
